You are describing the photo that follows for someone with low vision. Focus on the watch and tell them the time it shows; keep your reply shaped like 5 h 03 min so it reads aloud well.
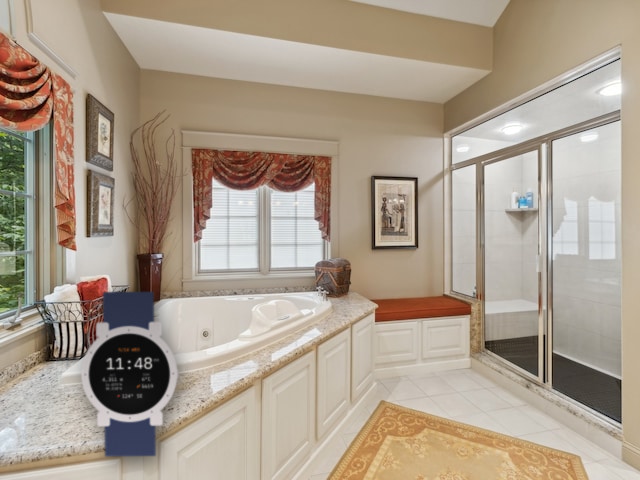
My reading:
11 h 48 min
